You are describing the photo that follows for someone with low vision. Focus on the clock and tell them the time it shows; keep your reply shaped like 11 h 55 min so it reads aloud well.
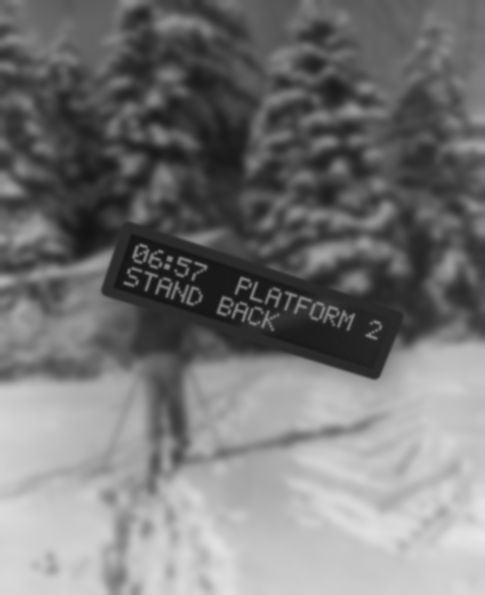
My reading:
6 h 57 min
